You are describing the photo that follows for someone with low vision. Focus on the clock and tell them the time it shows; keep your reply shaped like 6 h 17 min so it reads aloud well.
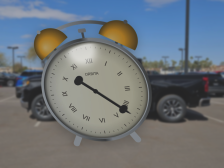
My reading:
10 h 22 min
